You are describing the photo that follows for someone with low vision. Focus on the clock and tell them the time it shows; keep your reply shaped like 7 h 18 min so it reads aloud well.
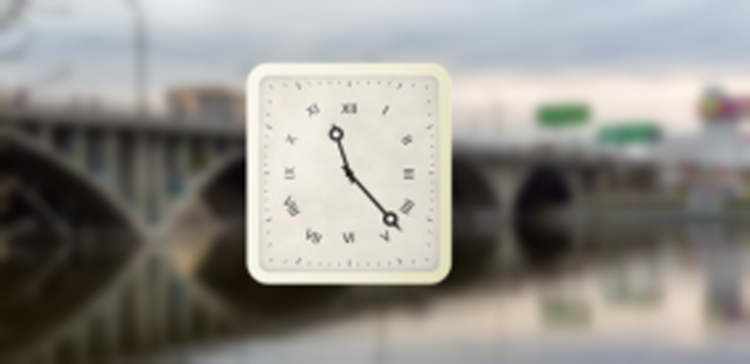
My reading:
11 h 23 min
